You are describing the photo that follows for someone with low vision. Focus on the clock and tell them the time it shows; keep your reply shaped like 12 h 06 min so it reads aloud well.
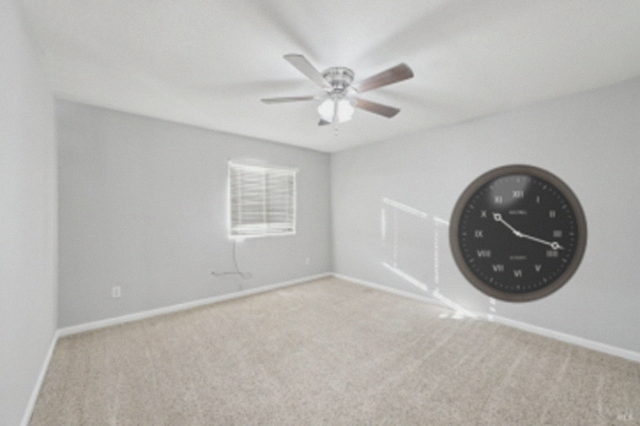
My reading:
10 h 18 min
